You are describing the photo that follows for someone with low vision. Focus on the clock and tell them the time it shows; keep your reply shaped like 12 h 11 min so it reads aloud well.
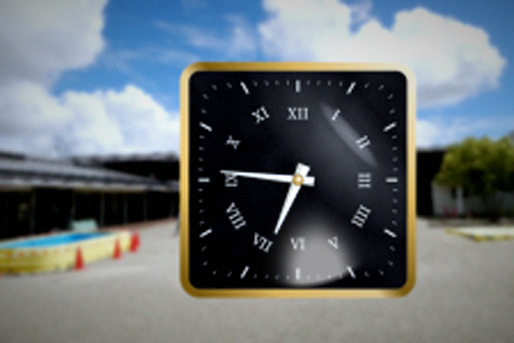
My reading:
6 h 46 min
